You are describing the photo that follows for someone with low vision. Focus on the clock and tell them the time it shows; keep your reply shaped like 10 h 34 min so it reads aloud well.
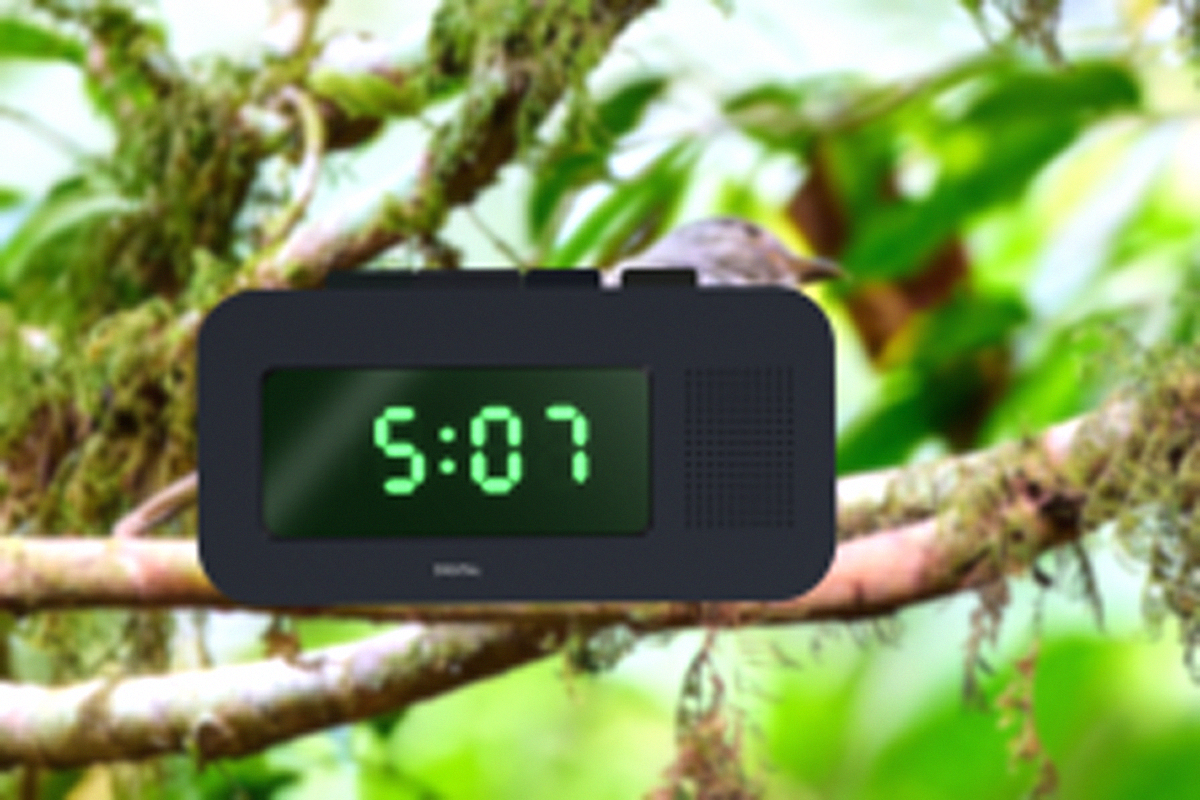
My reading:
5 h 07 min
